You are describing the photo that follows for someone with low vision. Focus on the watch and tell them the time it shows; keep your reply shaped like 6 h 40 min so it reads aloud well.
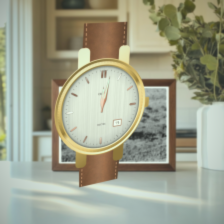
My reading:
12 h 02 min
